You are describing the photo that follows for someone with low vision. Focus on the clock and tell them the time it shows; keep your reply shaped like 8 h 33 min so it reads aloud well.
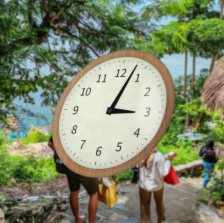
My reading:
3 h 03 min
